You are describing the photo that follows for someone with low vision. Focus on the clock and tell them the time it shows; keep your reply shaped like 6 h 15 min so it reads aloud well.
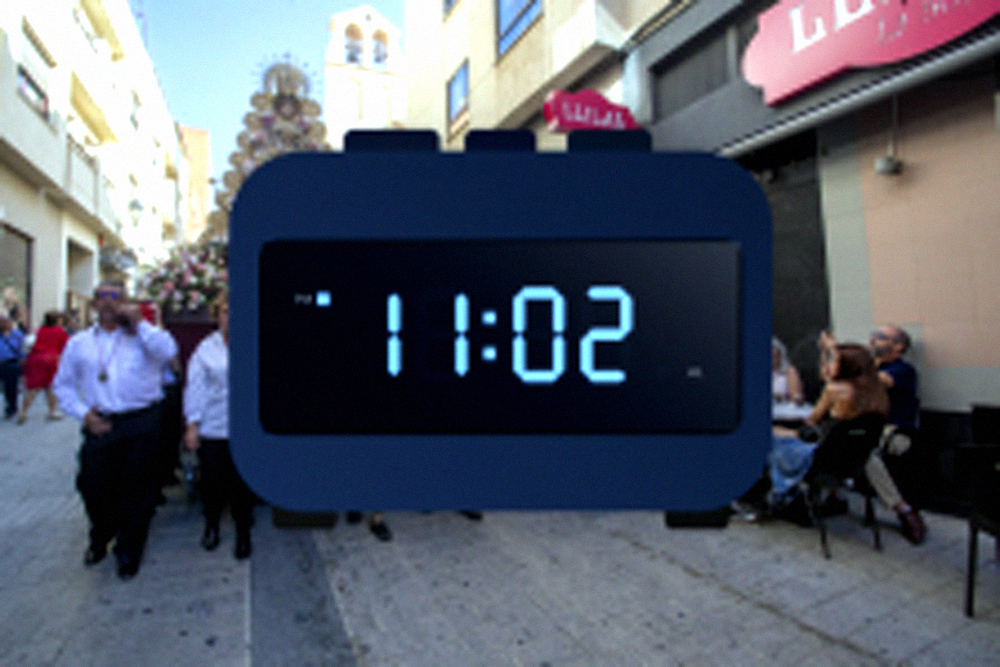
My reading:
11 h 02 min
